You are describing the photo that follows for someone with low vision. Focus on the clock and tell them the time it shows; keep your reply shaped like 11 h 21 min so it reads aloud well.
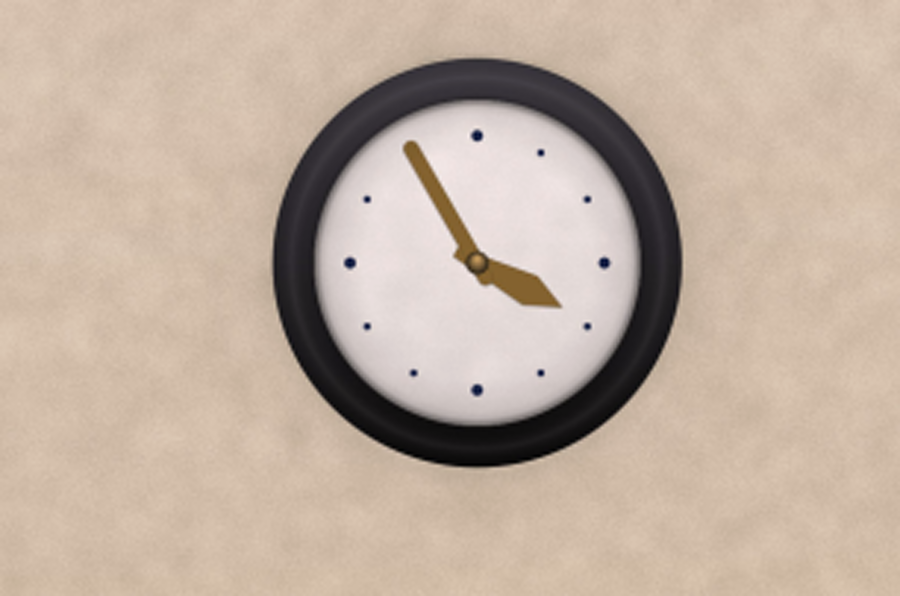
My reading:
3 h 55 min
